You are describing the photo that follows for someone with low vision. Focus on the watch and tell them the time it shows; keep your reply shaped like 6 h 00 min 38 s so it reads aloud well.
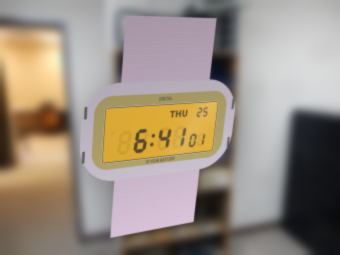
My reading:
6 h 41 min 01 s
